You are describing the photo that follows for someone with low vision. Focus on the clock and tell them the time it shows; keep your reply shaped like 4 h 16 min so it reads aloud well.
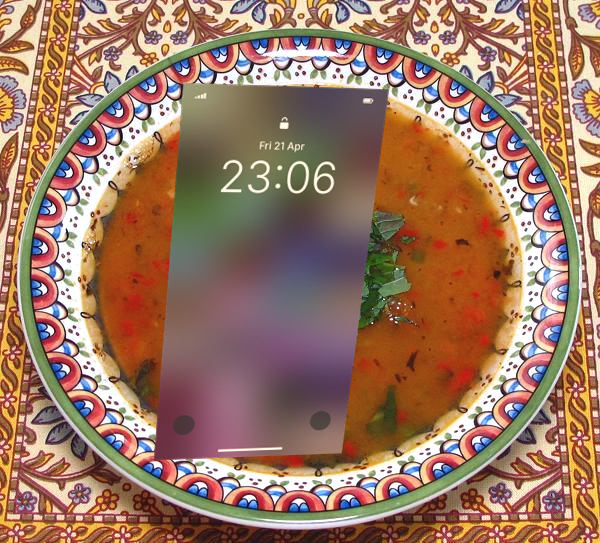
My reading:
23 h 06 min
